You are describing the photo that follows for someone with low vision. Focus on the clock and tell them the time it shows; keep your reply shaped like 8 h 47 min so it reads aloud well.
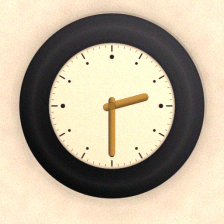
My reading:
2 h 30 min
